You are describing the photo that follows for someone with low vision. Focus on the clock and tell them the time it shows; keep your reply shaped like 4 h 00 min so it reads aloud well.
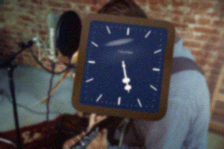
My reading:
5 h 27 min
